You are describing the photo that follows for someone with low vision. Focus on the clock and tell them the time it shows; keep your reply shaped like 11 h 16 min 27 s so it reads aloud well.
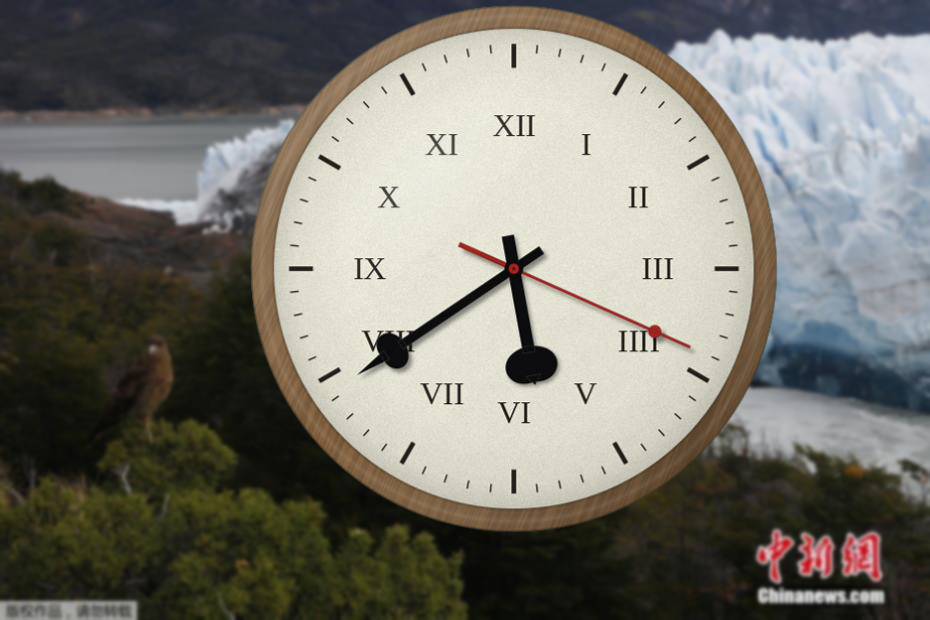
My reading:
5 h 39 min 19 s
